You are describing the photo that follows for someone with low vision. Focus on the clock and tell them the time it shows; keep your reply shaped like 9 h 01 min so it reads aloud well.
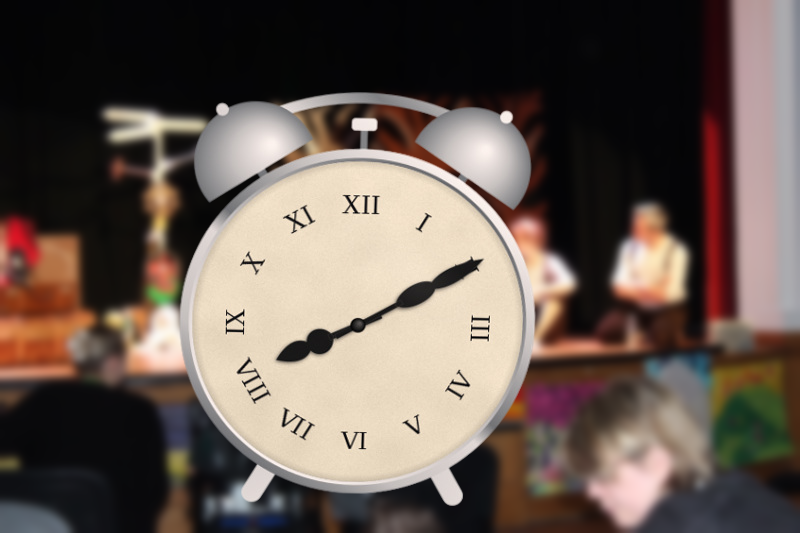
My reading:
8 h 10 min
